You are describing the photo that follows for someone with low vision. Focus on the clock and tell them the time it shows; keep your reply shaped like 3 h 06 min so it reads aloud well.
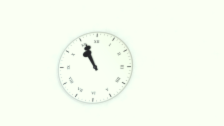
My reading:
10 h 56 min
